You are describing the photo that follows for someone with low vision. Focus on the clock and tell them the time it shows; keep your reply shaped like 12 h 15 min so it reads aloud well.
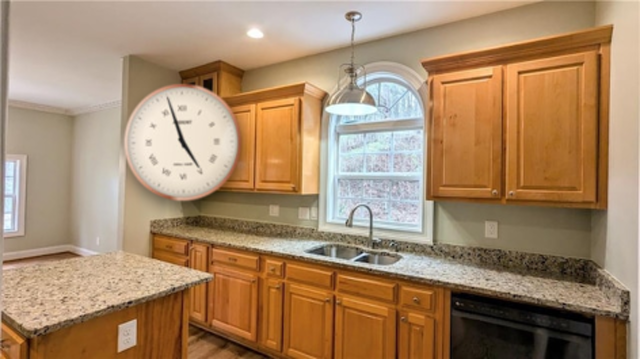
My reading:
4 h 57 min
